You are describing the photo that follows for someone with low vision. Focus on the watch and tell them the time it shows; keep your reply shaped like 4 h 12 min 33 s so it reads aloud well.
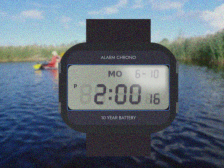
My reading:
2 h 00 min 16 s
